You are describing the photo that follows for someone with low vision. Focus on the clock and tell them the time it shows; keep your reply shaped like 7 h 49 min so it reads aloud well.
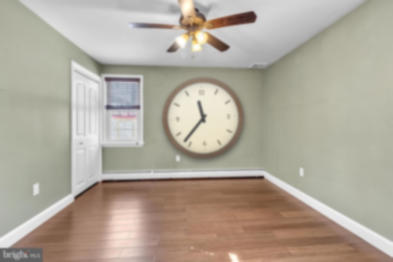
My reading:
11 h 37 min
